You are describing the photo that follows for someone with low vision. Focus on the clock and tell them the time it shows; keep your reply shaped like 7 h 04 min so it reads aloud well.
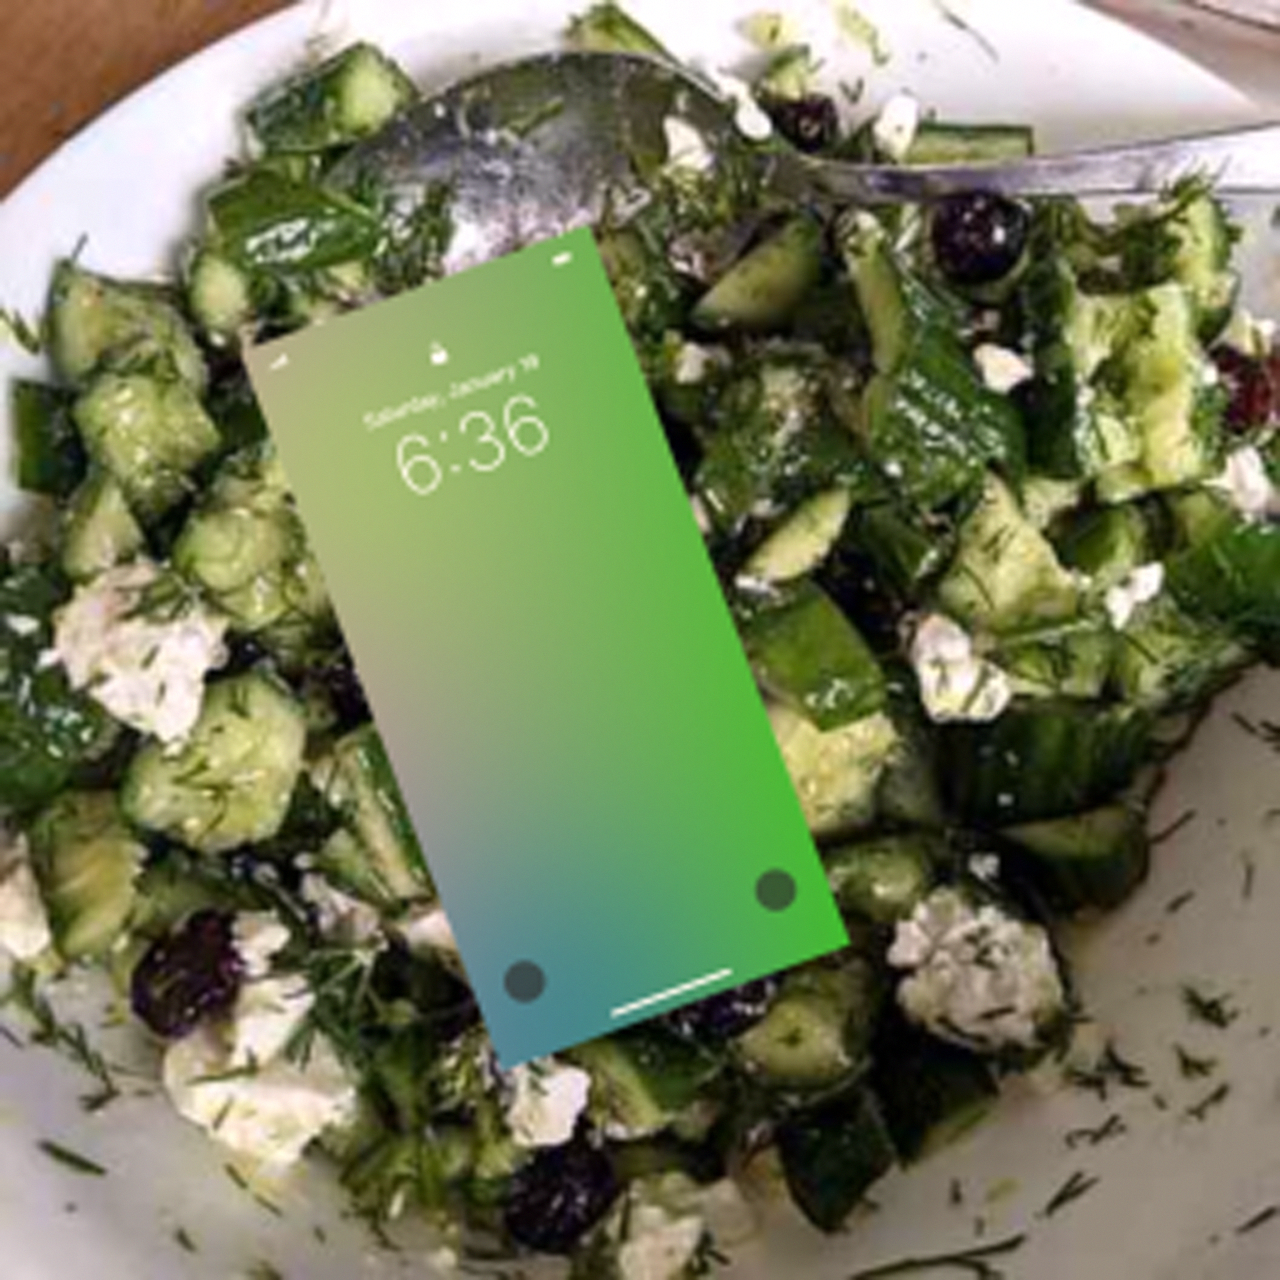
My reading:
6 h 36 min
